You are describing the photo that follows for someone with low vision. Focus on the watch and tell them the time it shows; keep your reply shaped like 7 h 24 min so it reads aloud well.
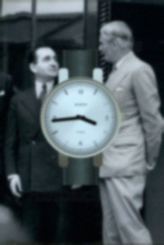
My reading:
3 h 44 min
